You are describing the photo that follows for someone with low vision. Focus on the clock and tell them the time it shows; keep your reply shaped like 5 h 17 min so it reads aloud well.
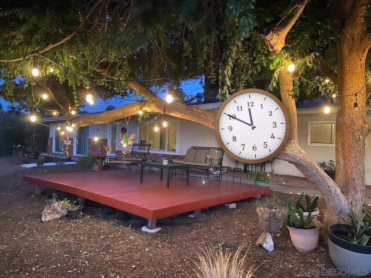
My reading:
11 h 50 min
